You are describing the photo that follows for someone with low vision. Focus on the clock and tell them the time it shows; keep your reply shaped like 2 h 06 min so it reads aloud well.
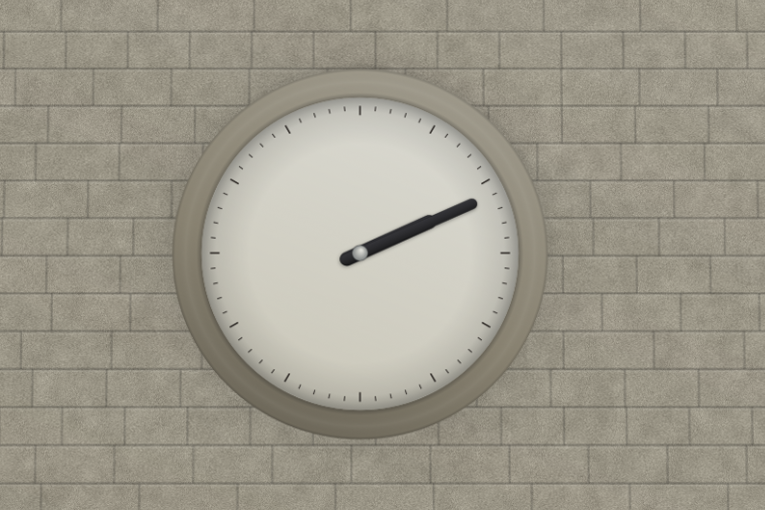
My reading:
2 h 11 min
